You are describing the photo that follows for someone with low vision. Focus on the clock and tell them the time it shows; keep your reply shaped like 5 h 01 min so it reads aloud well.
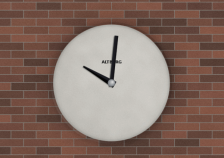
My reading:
10 h 01 min
